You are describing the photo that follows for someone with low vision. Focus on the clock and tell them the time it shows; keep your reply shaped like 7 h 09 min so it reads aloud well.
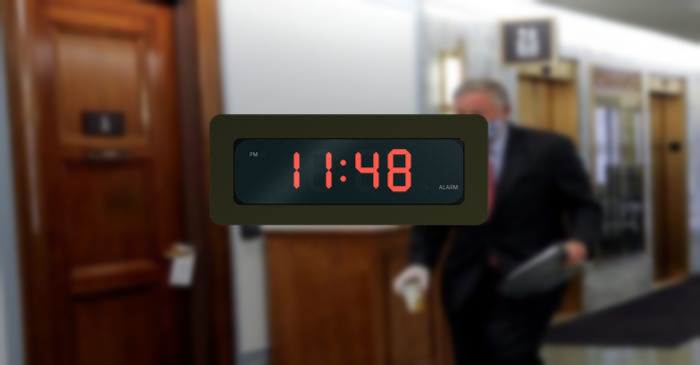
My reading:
11 h 48 min
